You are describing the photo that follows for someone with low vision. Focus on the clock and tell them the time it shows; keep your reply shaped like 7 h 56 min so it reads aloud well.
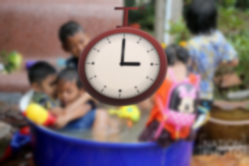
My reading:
3 h 00 min
